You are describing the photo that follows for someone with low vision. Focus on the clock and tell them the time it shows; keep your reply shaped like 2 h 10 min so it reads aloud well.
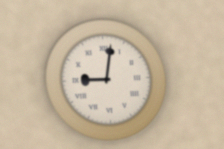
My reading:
9 h 02 min
